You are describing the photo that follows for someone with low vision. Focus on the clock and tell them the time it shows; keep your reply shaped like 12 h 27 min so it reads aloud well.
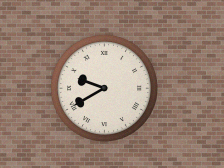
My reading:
9 h 40 min
